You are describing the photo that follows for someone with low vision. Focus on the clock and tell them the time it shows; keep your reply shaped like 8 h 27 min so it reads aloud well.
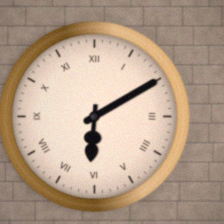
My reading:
6 h 10 min
